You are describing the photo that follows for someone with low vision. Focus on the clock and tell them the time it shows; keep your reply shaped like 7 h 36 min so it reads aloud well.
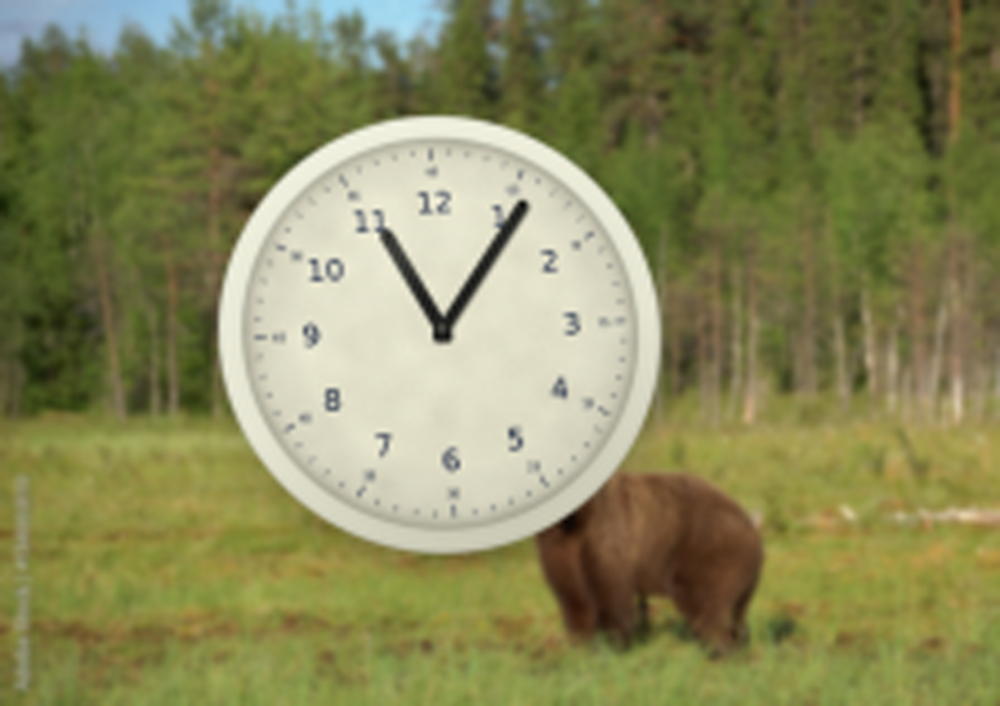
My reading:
11 h 06 min
